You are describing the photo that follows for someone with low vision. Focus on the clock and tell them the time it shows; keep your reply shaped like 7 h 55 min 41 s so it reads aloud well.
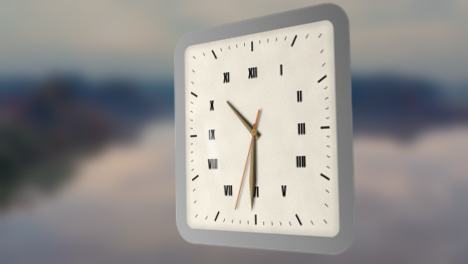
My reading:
10 h 30 min 33 s
